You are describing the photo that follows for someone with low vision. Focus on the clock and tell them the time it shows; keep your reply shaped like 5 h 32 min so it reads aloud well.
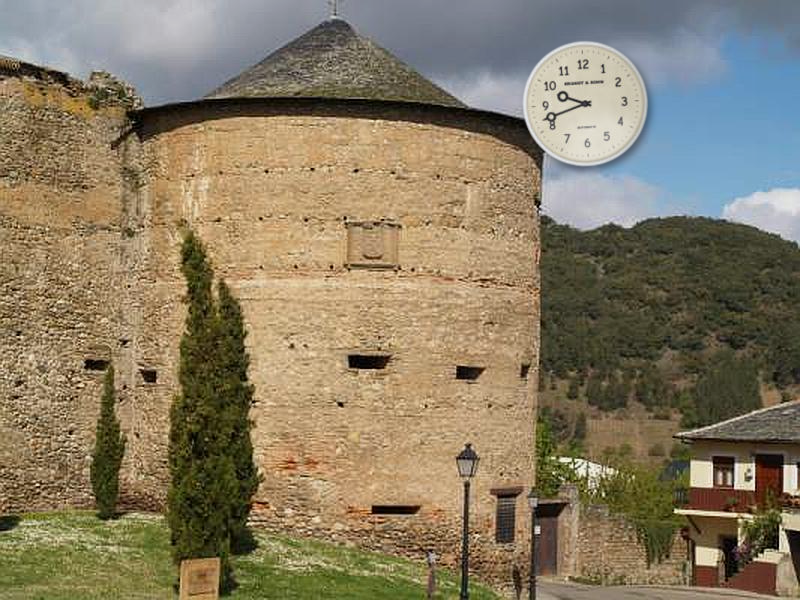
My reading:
9 h 42 min
